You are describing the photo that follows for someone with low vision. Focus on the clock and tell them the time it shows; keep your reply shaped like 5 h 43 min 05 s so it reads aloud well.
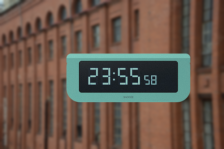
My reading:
23 h 55 min 58 s
